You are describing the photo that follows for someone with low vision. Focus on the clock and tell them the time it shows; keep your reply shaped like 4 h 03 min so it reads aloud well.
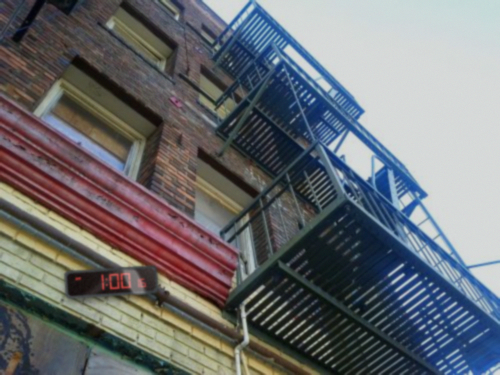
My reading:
1 h 00 min
